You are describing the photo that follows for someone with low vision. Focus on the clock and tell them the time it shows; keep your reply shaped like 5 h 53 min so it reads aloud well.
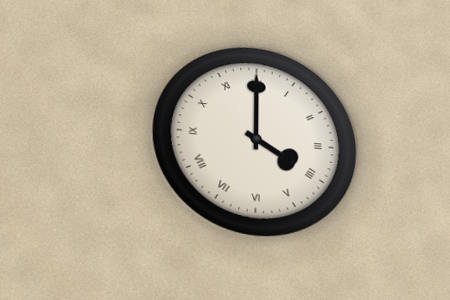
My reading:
4 h 00 min
